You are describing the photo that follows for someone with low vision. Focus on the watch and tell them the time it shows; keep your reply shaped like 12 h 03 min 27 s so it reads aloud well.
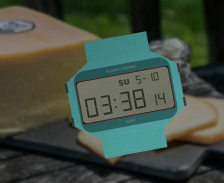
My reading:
3 h 38 min 14 s
